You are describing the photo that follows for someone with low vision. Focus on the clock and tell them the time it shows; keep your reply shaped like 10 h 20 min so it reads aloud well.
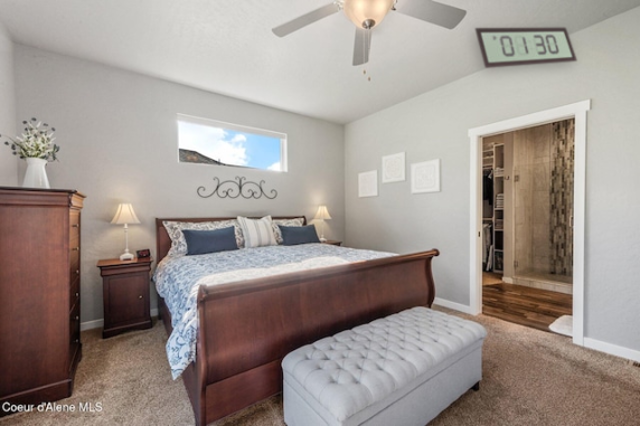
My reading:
1 h 30 min
